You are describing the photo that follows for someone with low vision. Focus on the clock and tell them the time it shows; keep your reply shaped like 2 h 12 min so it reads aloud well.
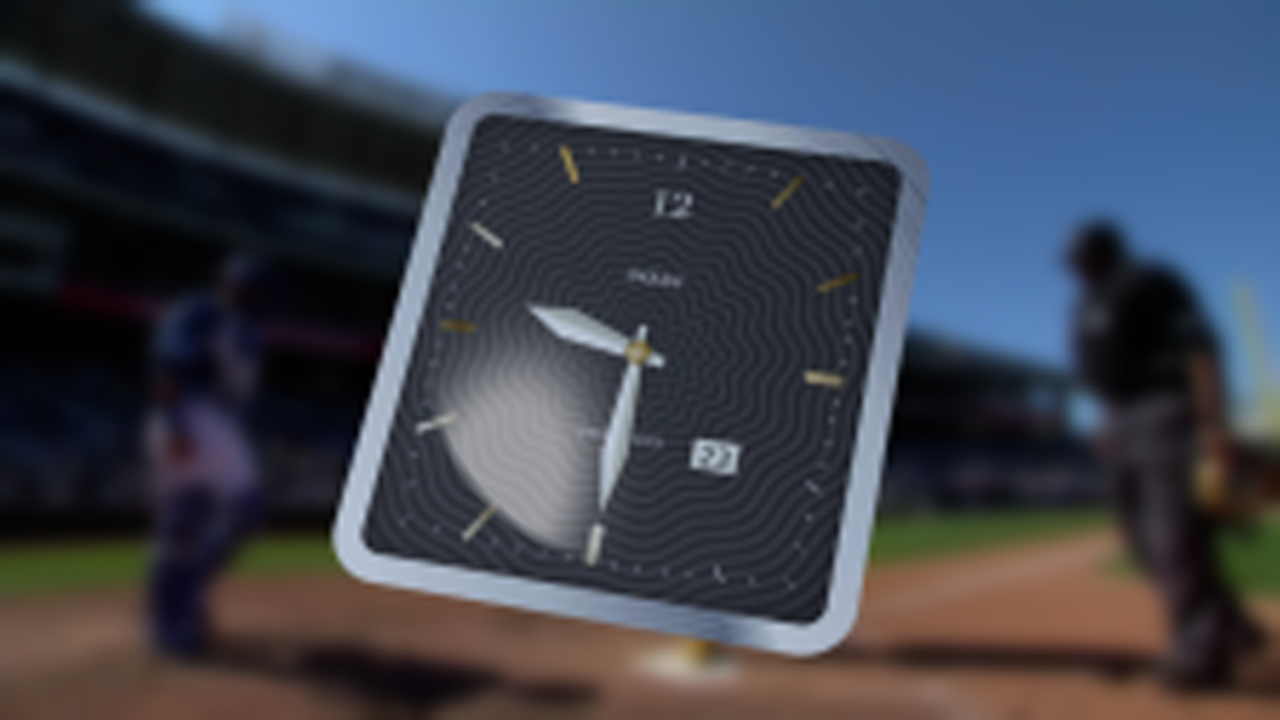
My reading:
9 h 30 min
